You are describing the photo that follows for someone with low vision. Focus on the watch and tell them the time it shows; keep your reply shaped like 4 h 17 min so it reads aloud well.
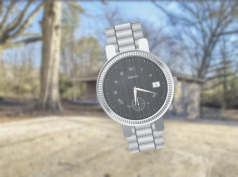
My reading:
6 h 19 min
